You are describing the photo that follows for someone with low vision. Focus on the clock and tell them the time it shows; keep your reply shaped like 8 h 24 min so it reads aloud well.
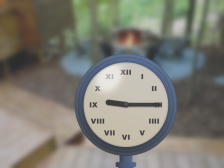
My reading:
9 h 15 min
